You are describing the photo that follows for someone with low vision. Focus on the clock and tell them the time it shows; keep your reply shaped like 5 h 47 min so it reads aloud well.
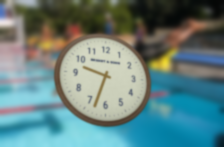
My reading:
9 h 33 min
